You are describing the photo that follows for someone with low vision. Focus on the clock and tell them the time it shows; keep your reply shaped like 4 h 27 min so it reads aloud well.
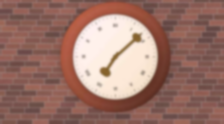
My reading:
7 h 08 min
